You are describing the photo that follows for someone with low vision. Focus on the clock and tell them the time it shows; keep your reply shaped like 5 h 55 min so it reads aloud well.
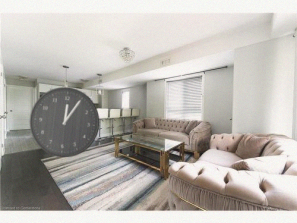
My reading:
12 h 05 min
